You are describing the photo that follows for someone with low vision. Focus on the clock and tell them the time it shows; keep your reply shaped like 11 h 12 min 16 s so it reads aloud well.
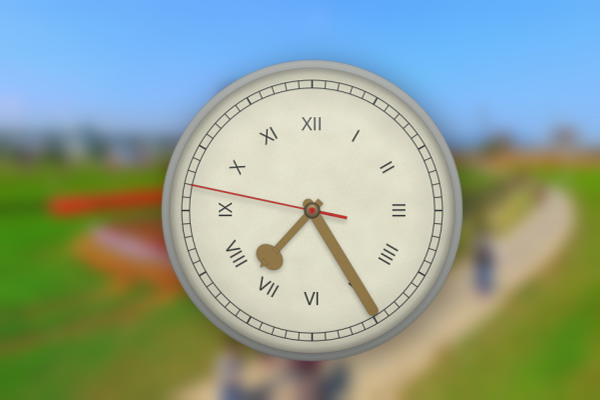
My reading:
7 h 24 min 47 s
